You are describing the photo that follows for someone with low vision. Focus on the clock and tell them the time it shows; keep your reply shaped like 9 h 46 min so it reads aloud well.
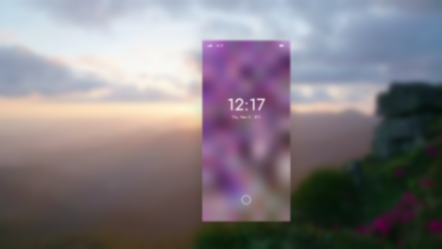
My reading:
12 h 17 min
